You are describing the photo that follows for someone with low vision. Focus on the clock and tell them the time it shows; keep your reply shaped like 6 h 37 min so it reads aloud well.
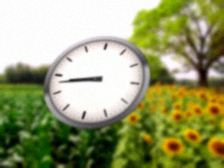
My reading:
8 h 43 min
